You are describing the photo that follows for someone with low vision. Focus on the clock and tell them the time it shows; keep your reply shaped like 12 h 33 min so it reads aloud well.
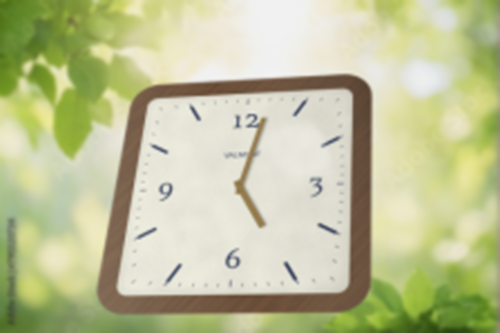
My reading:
5 h 02 min
